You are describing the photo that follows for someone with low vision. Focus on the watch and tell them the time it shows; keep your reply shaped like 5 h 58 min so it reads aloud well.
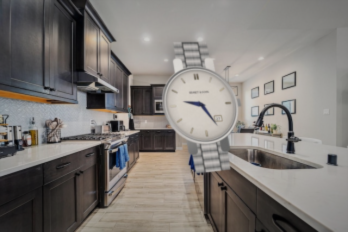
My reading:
9 h 25 min
